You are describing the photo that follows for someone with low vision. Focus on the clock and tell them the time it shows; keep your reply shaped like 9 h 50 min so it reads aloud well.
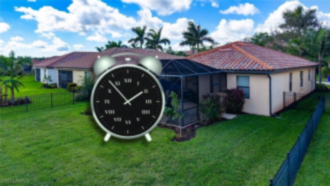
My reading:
1 h 53 min
